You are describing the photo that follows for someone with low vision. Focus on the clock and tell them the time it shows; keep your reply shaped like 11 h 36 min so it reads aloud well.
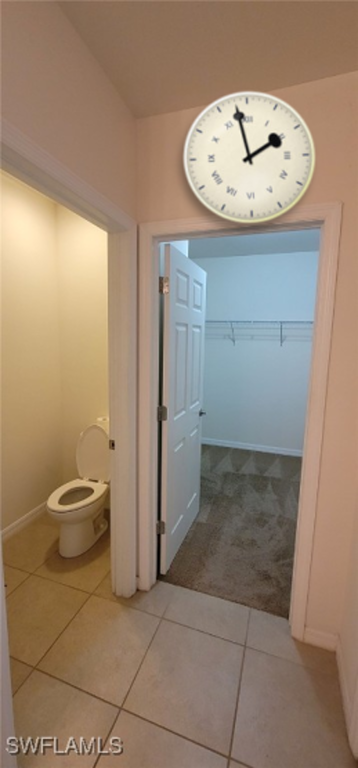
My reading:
1 h 58 min
